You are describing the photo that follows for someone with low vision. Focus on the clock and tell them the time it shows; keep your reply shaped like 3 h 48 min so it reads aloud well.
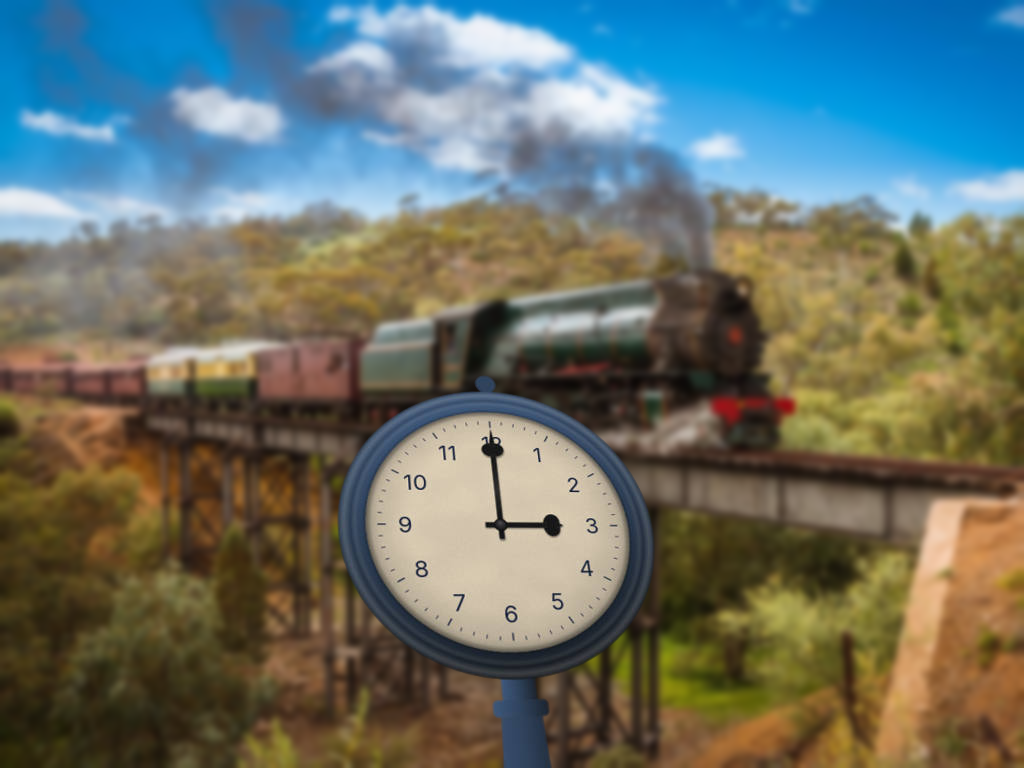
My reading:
3 h 00 min
